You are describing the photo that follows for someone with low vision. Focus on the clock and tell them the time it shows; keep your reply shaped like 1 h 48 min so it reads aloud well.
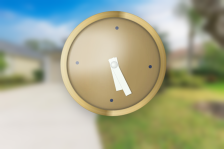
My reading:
5 h 25 min
